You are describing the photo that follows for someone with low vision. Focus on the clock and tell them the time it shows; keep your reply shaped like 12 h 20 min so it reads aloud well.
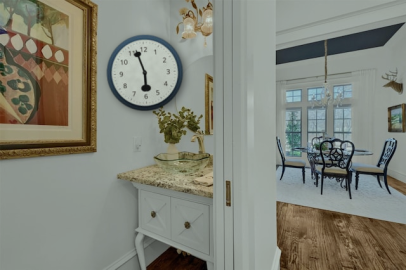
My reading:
5 h 57 min
